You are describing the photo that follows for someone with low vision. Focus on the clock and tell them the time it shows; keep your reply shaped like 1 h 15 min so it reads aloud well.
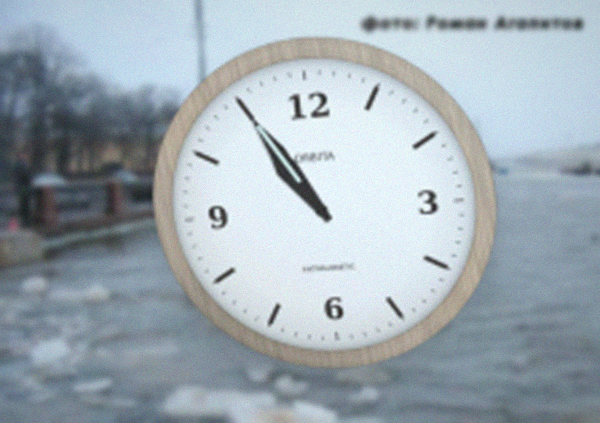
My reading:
10 h 55 min
